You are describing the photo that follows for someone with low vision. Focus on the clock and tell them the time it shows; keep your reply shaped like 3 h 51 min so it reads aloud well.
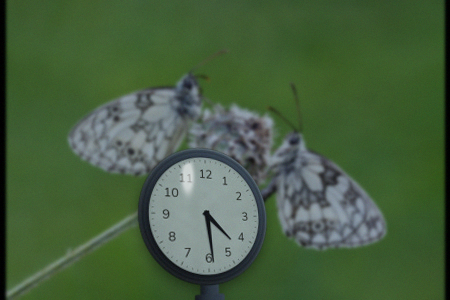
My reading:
4 h 29 min
